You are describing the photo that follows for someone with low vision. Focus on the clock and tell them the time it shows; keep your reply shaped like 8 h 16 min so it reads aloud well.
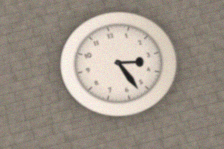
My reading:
3 h 27 min
